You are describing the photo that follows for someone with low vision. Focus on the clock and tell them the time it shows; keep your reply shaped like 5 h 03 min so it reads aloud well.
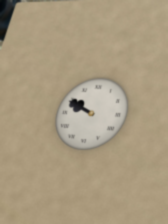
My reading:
9 h 49 min
